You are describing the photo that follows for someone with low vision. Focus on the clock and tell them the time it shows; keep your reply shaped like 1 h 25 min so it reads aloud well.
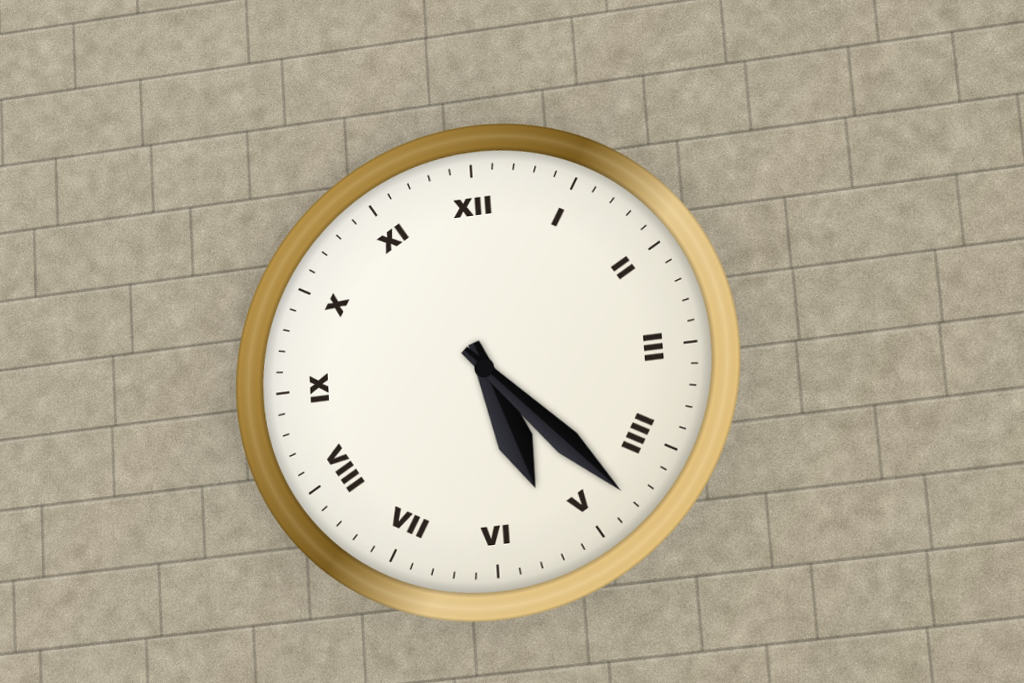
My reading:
5 h 23 min
